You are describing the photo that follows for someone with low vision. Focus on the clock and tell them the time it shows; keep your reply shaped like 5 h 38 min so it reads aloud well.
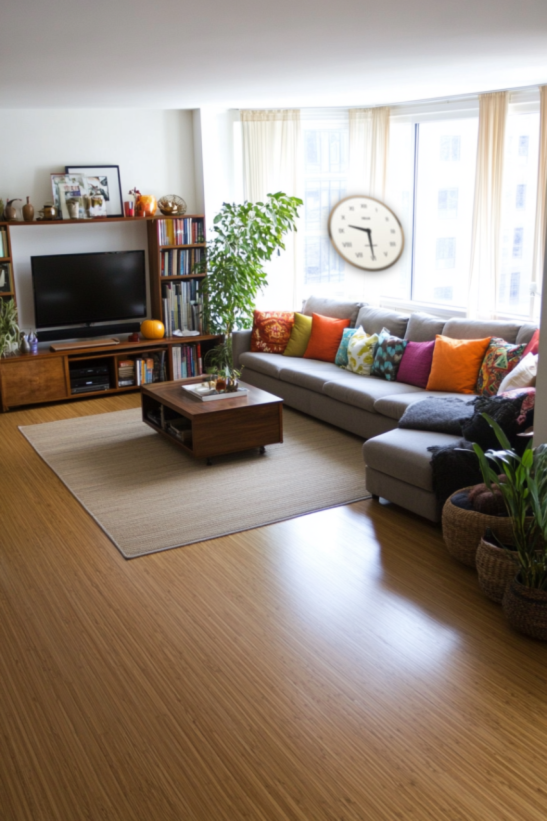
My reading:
9 h 30 min
